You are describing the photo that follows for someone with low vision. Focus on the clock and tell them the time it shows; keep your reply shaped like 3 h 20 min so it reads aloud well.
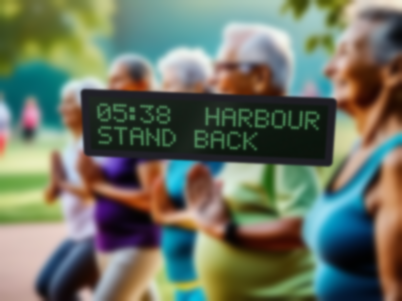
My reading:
5 h 38 min
